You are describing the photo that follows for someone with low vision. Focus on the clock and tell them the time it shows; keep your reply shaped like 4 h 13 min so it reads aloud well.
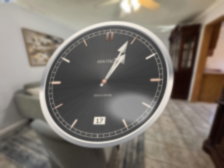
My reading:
1 h 04 min
